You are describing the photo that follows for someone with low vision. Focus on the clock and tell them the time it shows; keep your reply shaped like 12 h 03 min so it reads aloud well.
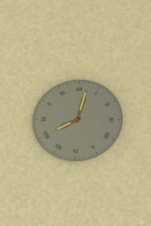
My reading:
8 h 02 min
